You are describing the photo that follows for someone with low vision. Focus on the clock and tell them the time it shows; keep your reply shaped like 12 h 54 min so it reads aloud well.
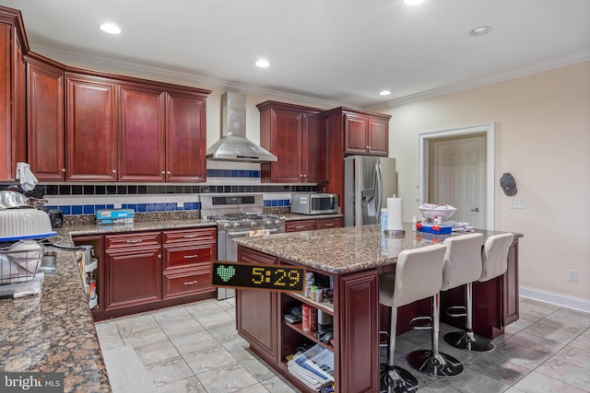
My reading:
5 h 29 min
